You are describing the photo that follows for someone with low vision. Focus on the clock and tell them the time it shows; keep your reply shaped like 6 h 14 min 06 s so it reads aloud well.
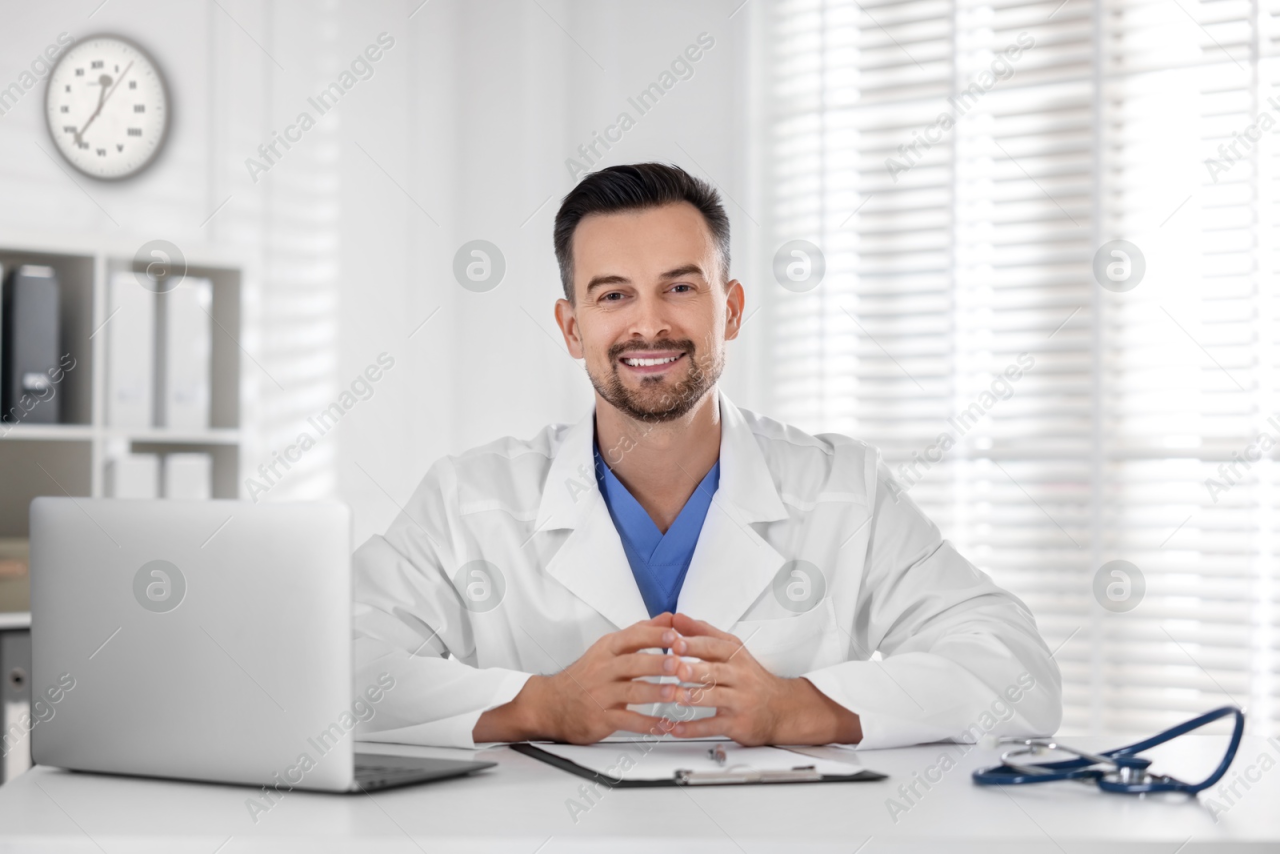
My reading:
12 h 37 min 07 s
